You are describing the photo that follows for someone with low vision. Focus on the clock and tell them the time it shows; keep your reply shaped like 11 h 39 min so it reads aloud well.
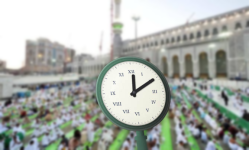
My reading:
12 h 10 min
